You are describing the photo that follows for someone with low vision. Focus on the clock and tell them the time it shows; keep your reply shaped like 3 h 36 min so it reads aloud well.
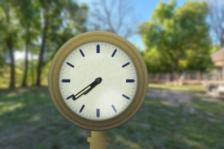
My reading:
7 h 39 min
